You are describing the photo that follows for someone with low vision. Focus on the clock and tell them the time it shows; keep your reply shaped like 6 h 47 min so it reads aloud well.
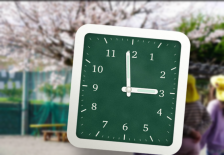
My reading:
2 h 59 min
